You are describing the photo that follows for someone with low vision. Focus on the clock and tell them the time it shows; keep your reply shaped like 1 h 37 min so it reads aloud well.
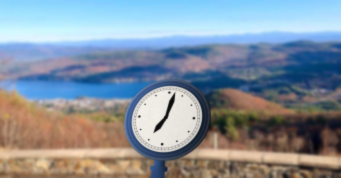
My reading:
7 h 02 min
